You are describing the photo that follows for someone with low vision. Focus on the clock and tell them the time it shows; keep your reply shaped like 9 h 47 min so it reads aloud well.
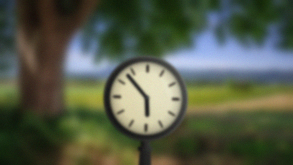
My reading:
5 h 53 min
